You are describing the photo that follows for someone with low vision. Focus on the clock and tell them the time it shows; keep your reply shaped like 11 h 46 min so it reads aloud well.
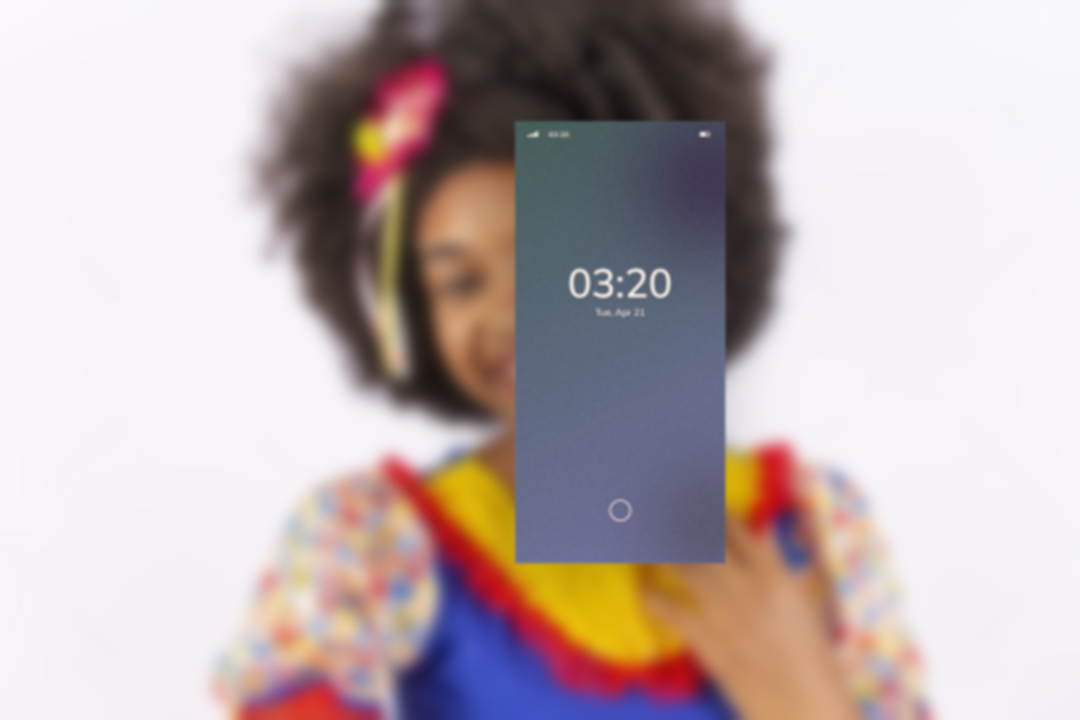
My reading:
3 h 20 min
